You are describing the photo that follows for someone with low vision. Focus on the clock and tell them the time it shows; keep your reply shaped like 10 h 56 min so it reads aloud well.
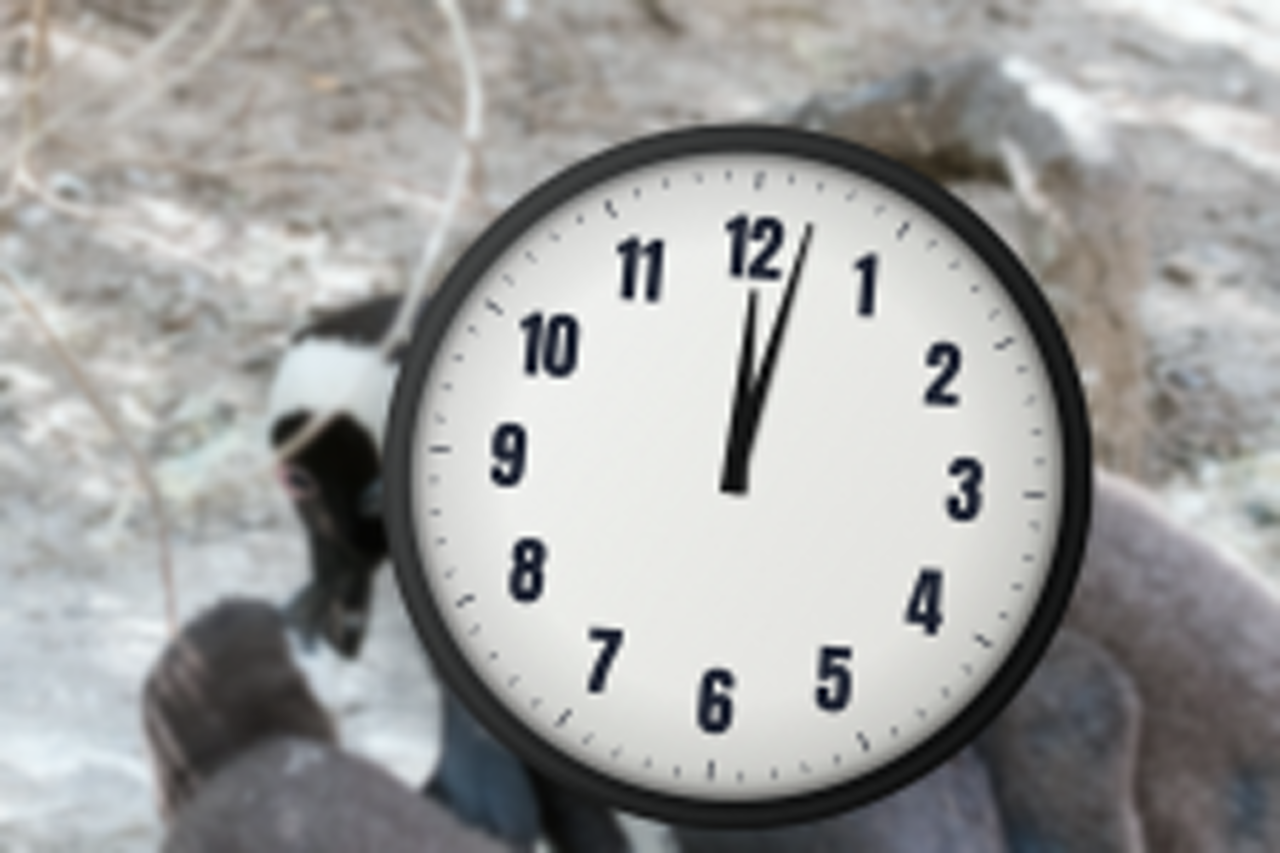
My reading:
12 h 02 min
